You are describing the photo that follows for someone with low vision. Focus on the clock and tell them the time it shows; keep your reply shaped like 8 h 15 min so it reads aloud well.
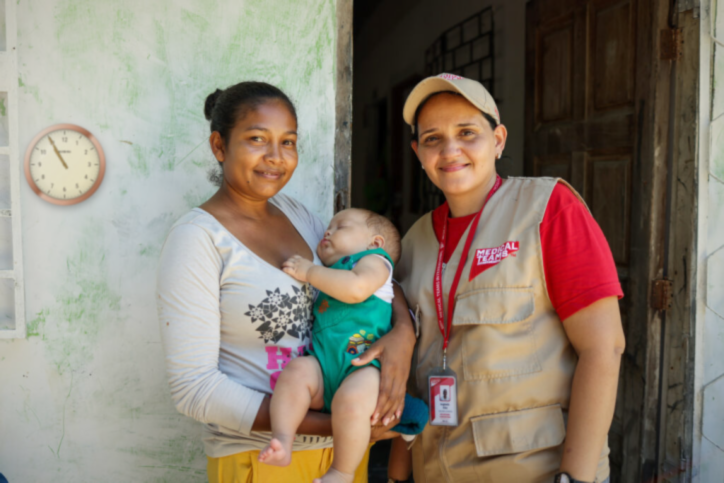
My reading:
10 h 55 min
